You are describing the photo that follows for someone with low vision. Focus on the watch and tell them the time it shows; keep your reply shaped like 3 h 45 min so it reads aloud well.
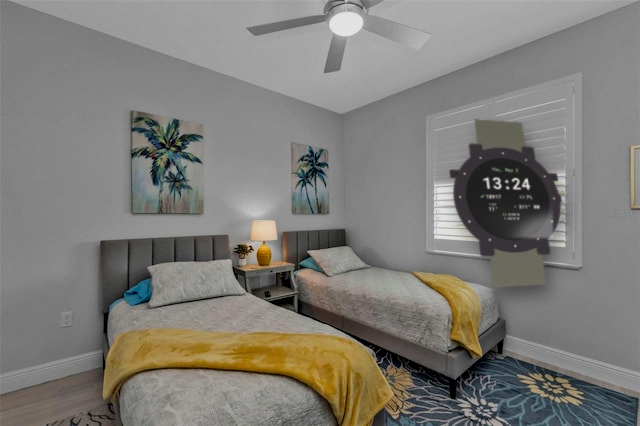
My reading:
13 h 24 min
